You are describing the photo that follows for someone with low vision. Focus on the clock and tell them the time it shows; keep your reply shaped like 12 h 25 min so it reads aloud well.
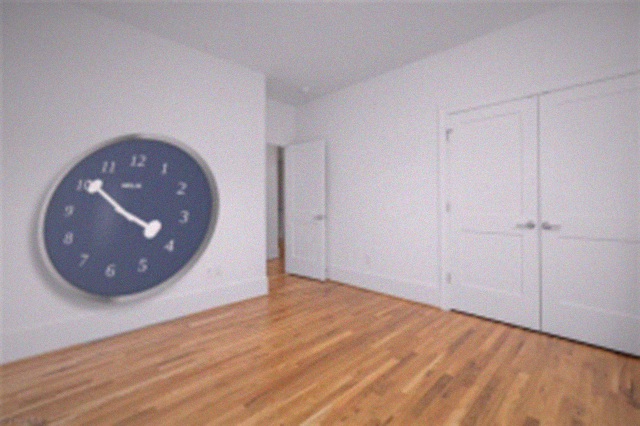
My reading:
3 h 51 min
